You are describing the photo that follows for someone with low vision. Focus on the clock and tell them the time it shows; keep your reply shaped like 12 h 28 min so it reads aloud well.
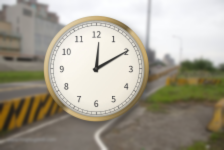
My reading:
12 h 10 min
